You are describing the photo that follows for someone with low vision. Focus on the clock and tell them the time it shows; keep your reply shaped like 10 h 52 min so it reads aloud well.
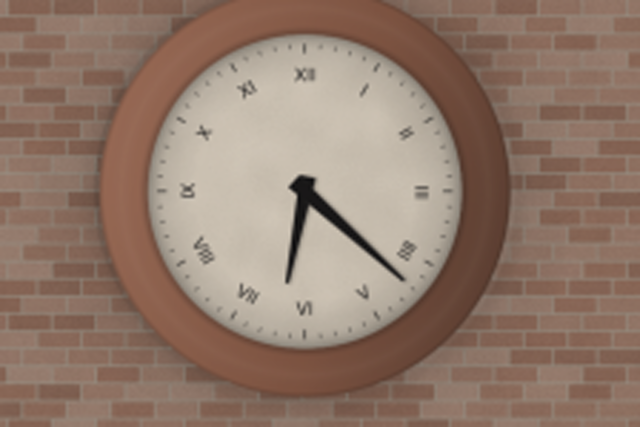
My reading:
6 h 22 min
